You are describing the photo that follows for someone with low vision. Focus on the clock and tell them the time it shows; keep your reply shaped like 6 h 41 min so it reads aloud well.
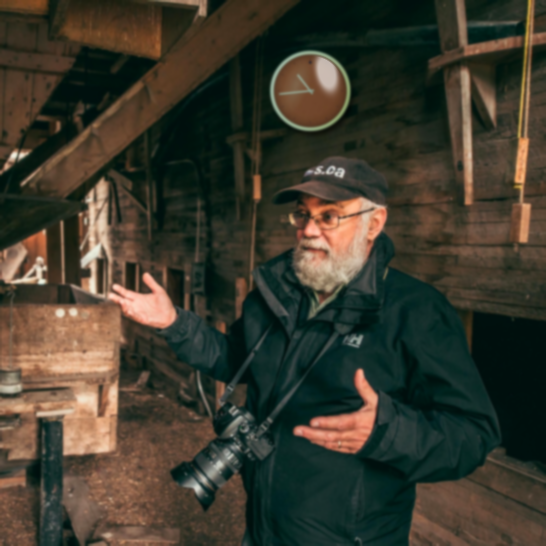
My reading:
10 h 44 min
